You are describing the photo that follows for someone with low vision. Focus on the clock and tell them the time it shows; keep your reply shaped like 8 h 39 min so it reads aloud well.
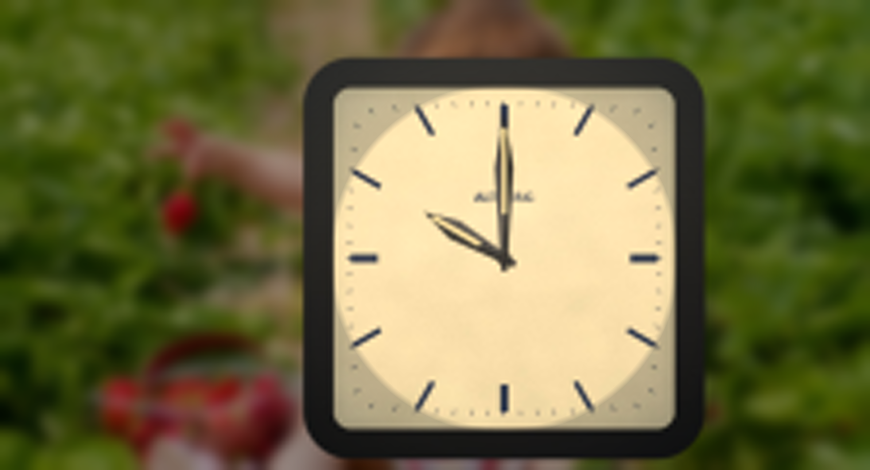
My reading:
10 h 00 min
